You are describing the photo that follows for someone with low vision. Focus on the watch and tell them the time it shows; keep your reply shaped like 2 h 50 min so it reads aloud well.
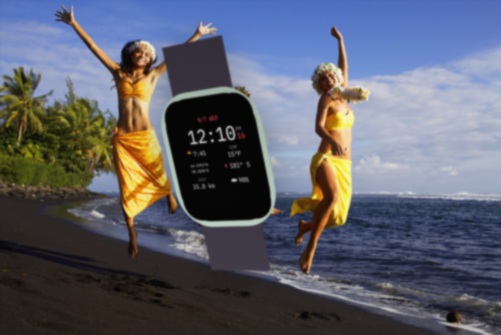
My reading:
12 h 10 min
